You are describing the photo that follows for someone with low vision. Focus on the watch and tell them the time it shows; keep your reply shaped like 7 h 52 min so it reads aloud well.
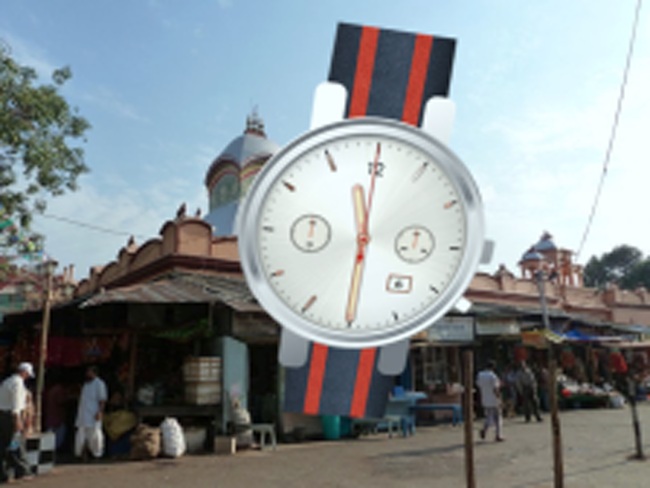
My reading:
11 h 30 min
